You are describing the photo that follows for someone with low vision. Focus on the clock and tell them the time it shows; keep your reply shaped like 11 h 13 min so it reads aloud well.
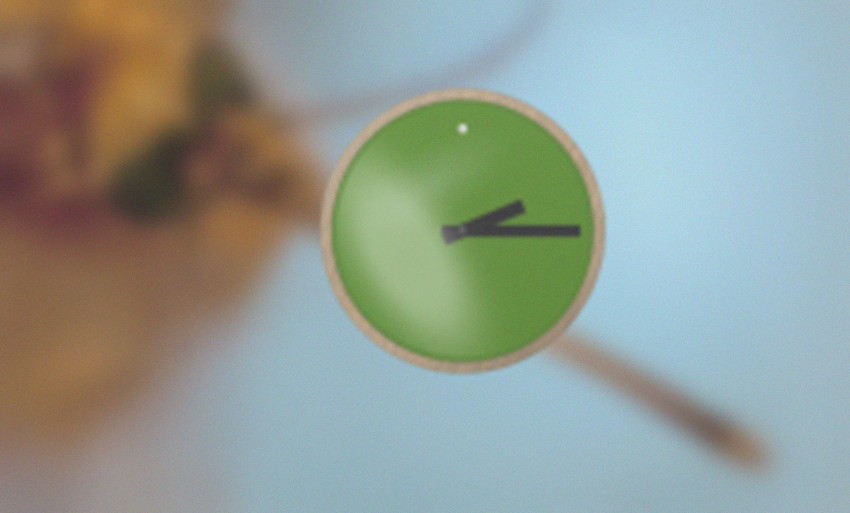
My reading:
2 h 15 min
